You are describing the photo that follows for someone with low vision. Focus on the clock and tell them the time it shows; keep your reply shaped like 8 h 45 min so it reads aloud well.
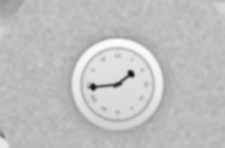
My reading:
1 h 44 min
